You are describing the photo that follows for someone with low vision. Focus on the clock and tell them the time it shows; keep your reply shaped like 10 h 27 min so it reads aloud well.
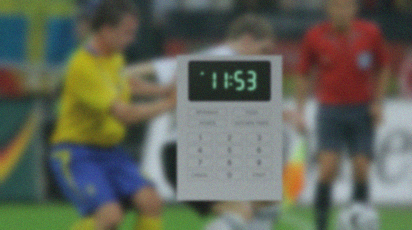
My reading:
11 h 53 min
